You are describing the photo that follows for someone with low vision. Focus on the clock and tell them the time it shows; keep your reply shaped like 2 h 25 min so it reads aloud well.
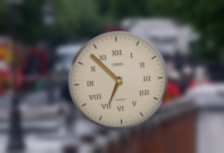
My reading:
6 h 53 min
